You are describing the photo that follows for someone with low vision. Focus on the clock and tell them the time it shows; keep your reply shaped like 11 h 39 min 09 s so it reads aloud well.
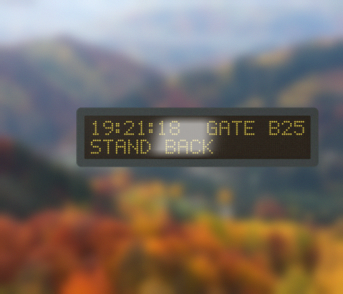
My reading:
19 h 21 min 18 s
